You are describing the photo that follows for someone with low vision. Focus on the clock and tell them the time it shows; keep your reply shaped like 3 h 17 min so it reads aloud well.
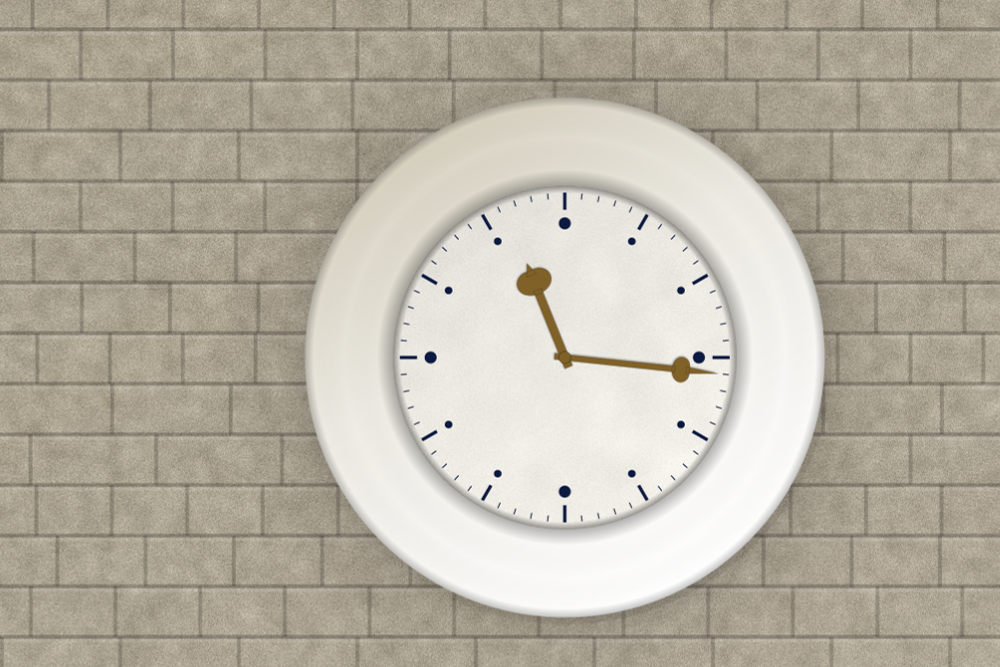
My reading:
11 h 16 min
